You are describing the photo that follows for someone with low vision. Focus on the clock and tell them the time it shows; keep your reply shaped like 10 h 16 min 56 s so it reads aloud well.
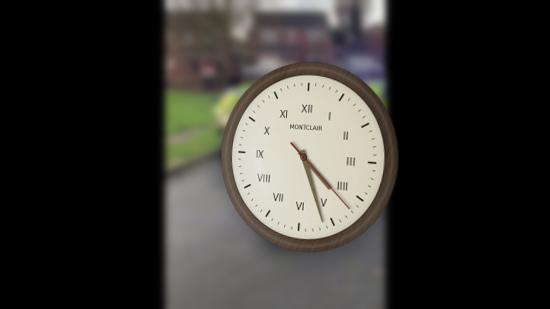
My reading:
4 h 26 min 22 s
